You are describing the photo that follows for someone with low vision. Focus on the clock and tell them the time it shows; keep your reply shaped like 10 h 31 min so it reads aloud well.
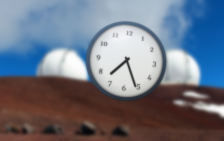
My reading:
7 h 26 min
